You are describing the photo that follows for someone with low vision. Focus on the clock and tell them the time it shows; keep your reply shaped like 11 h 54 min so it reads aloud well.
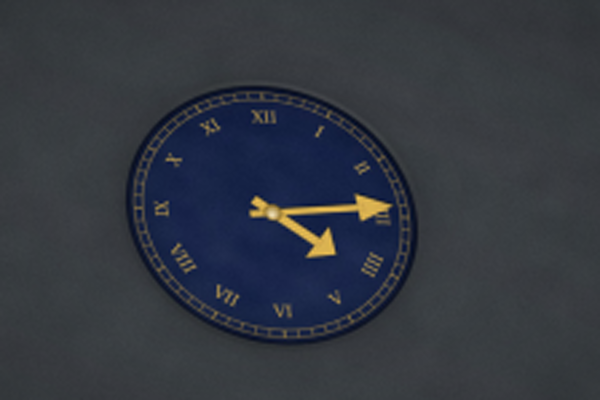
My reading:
4 h 14 min
